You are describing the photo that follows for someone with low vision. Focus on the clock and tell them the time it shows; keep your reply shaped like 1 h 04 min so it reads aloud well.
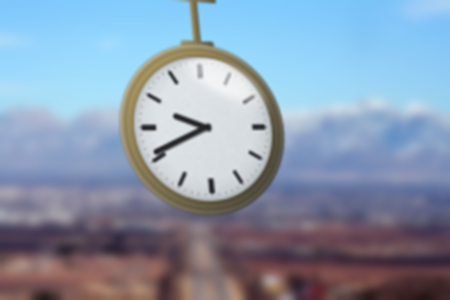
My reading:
9 h 41 min
